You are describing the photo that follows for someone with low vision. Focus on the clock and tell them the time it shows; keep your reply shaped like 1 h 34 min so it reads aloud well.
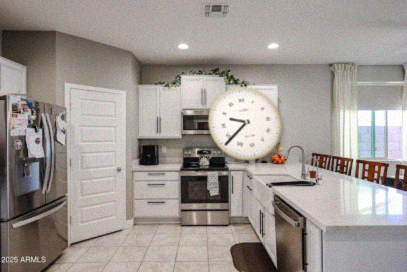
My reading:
9 h 39 min
